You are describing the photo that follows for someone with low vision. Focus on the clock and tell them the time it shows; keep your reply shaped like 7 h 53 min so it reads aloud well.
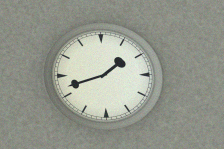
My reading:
1 h 42 min
